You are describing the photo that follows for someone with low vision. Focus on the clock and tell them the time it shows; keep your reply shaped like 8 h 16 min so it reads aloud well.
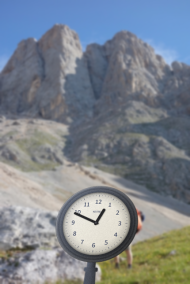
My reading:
12 h 49 min
